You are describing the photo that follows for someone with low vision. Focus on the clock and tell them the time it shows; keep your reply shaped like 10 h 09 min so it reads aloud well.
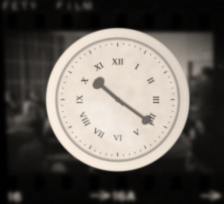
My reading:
10 h 21 min
